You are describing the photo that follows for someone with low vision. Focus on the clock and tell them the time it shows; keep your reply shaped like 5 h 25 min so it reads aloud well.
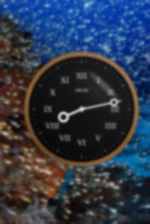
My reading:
8 h 13 min
